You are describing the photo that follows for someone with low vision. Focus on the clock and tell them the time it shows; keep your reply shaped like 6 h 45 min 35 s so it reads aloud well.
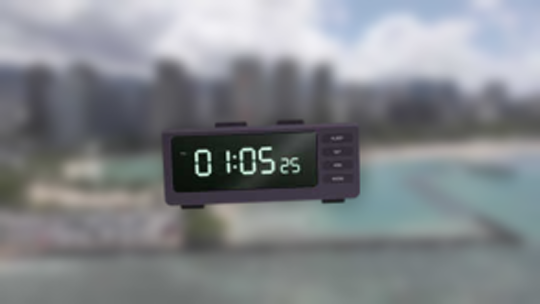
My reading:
1 h 05 min 25 s
